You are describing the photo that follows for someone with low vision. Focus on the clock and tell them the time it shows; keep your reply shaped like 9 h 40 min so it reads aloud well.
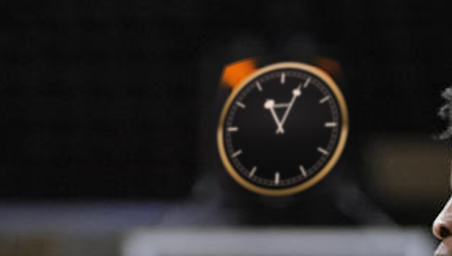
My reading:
11 h 04 min
